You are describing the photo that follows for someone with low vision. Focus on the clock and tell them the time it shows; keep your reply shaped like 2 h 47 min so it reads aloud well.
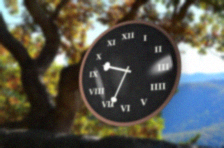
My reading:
9 h 34 min
